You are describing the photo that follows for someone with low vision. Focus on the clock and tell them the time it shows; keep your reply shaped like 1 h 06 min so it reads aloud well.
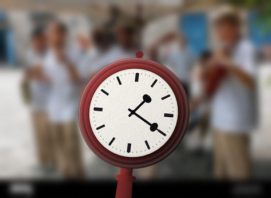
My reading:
1 h 20 min
